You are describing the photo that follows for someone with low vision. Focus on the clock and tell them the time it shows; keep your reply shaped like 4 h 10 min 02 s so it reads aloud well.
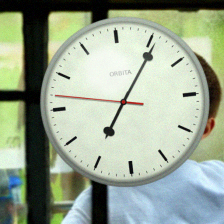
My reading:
7 h 05 min 47 s
